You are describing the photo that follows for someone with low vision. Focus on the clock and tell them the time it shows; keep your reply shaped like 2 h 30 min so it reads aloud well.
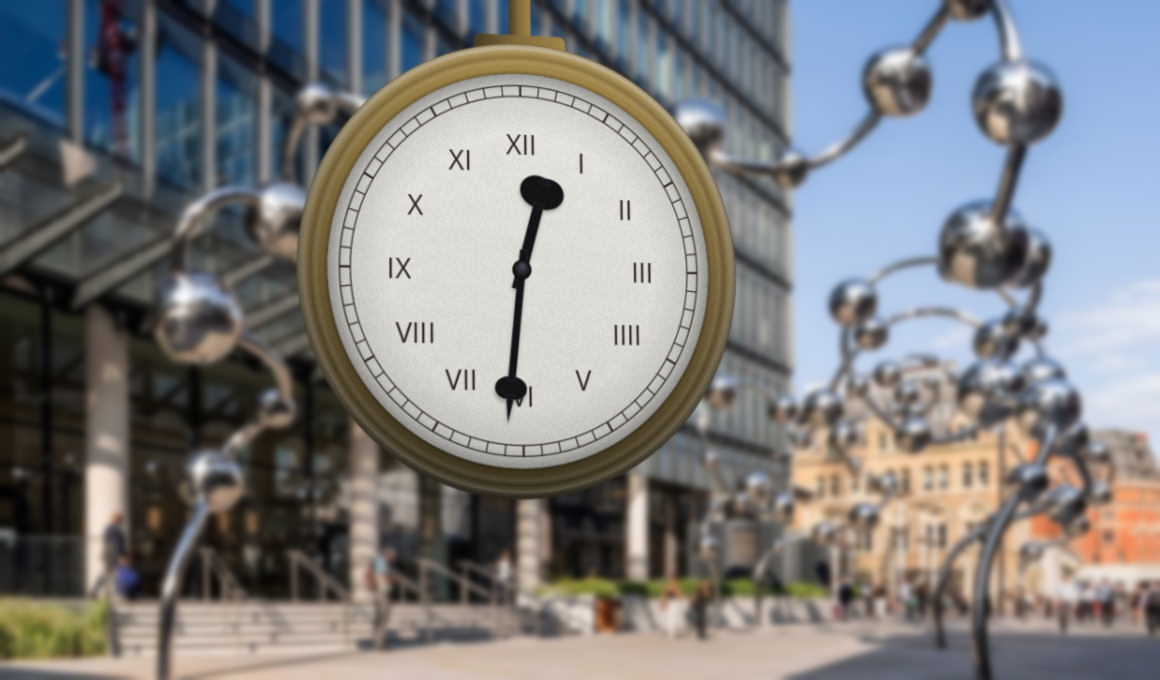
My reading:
12 h 31 min
